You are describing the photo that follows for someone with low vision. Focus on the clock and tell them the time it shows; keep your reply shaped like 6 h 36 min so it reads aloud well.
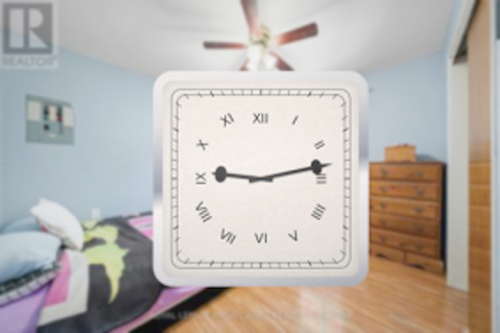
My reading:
9 h 13 min
